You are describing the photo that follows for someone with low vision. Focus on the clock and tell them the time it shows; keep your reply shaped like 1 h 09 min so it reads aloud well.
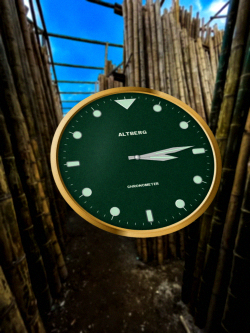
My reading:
3 h 14 min
